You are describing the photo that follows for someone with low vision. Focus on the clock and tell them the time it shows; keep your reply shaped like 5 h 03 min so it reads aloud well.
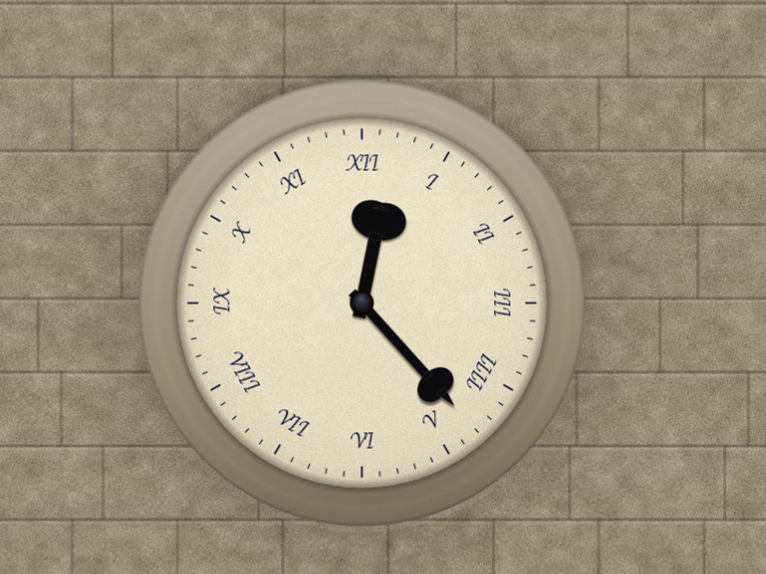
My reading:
12 h 23 min
